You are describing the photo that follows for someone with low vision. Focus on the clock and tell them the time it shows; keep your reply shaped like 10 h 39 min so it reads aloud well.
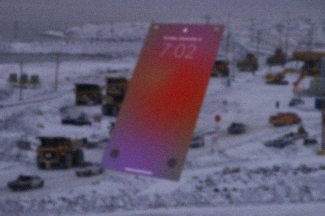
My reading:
7 h 02 min
